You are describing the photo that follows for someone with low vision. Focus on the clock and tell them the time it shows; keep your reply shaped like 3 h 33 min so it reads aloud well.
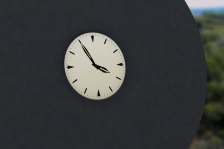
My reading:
3 h 55 min
